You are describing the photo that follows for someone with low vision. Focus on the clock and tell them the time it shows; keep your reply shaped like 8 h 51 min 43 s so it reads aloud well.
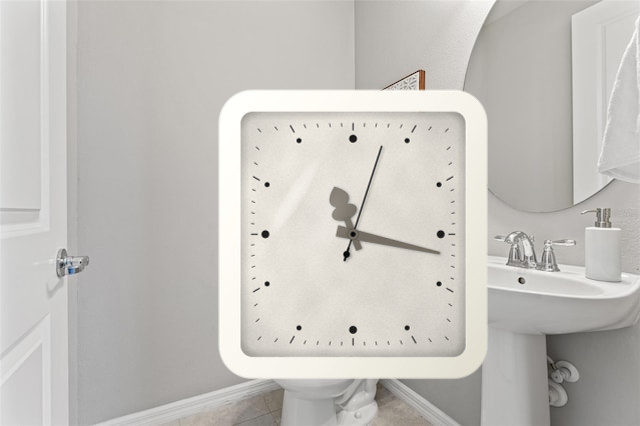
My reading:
11 h 17 min 03 s
